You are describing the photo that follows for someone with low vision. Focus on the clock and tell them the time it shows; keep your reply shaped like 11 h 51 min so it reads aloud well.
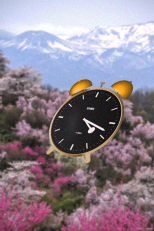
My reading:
4 h 18 min
